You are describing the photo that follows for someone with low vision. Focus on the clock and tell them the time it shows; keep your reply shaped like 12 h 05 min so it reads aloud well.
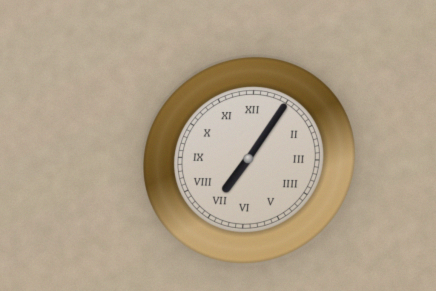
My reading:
7 h 05 min
